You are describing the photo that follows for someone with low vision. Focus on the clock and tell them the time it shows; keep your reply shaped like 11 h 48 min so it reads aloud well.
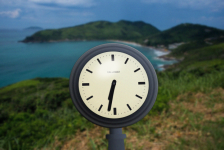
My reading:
6 h 32 min
